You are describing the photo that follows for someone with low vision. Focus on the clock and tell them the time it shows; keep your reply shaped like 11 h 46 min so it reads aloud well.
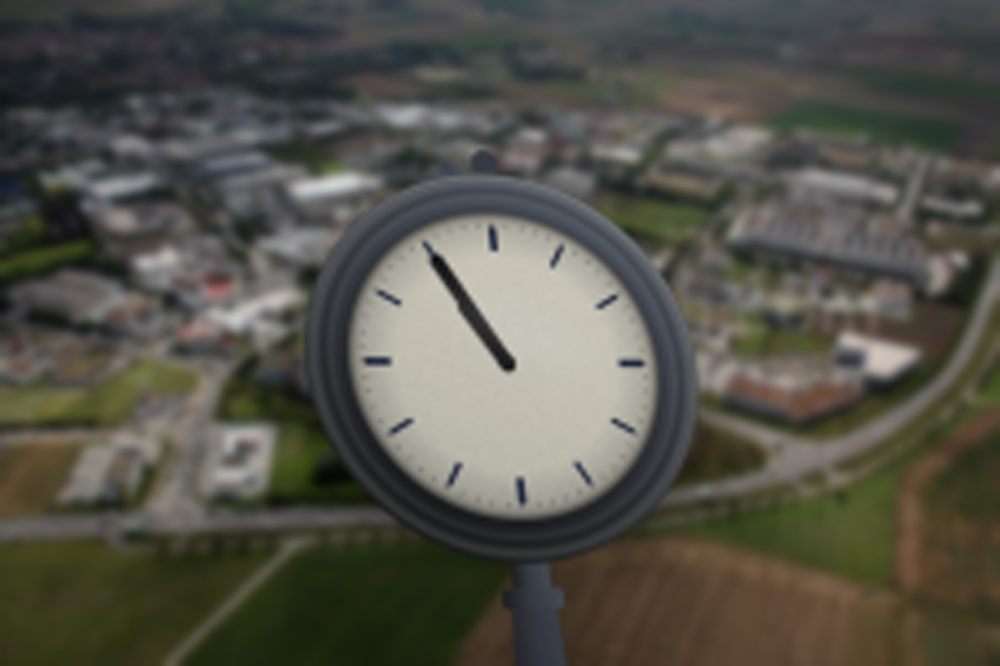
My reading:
10 h 55 min
